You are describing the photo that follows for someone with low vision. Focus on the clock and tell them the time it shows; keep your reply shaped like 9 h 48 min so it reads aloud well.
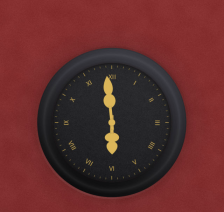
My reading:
5 h 59 min
